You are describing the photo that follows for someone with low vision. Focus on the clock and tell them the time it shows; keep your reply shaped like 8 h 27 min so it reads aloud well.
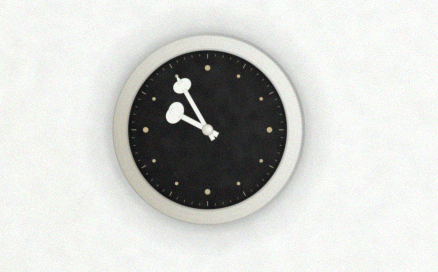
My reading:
9 h 55 min
